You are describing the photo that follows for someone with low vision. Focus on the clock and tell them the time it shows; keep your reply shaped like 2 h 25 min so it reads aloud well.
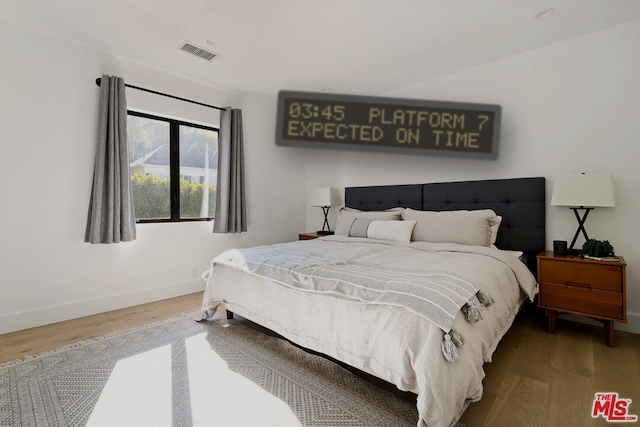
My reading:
3 h 45 min
